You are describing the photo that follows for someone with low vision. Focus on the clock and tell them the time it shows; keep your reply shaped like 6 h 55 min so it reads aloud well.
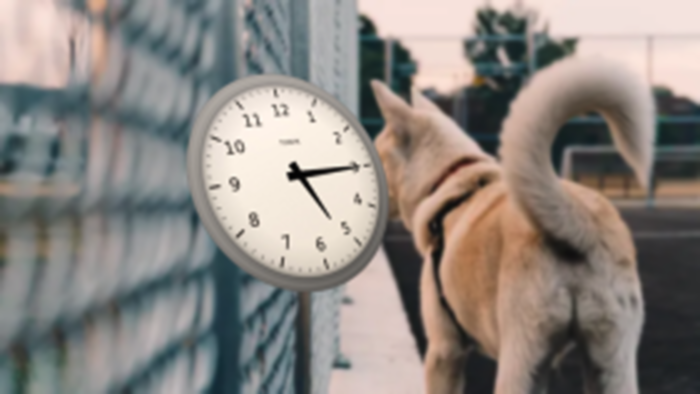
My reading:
5 h 15 min
